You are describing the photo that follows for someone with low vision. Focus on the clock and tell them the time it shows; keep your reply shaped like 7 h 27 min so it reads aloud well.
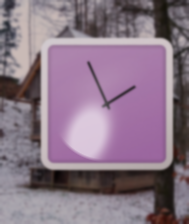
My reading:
1 h 56 min
